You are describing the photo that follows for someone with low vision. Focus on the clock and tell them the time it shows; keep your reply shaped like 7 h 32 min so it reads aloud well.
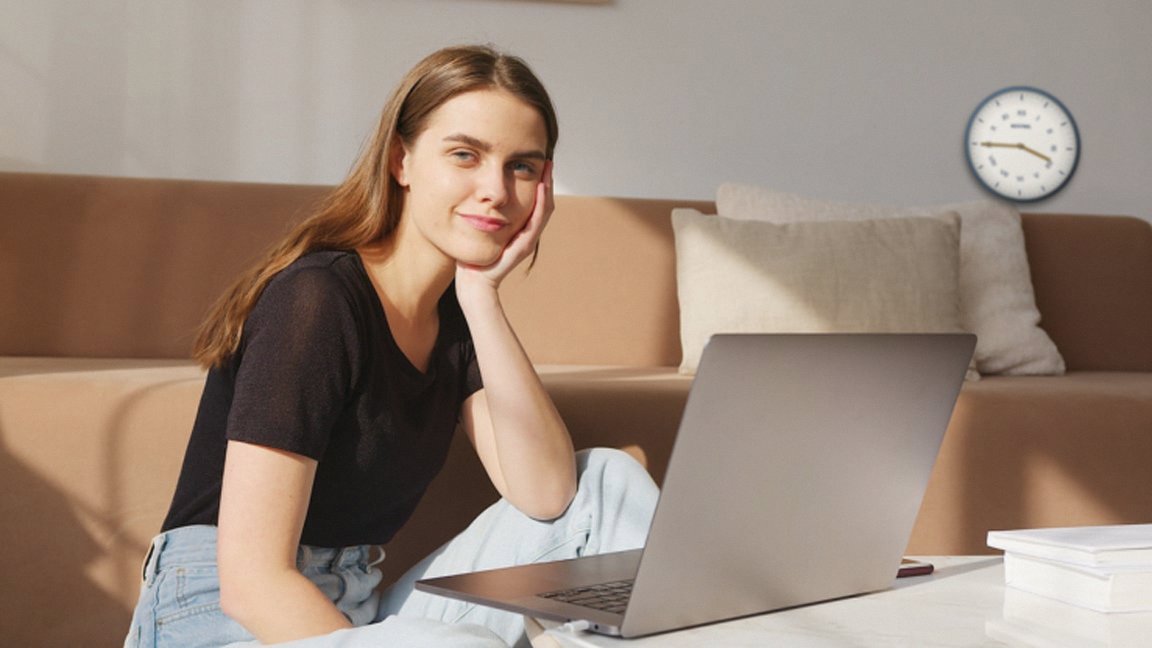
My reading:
3 h 45 min
